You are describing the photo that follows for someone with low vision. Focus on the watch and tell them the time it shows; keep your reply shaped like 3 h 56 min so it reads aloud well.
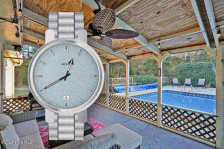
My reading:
12 h 40 min
